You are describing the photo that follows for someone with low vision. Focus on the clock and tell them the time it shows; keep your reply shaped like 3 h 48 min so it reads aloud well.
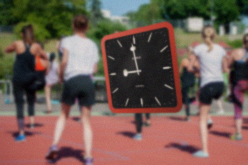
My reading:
8 h 59 min
